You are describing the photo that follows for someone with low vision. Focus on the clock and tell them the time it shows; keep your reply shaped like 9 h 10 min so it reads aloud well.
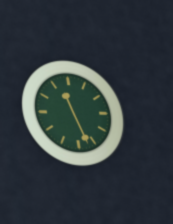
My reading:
11 h 27 min
